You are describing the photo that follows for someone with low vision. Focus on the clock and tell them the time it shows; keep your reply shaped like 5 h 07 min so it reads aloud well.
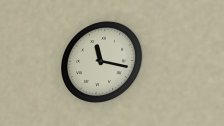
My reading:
11 h 17 min
